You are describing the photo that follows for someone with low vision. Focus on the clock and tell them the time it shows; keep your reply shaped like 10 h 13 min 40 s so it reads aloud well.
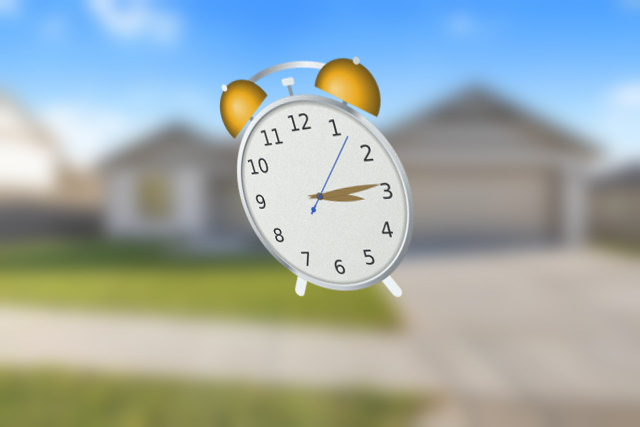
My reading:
3 h 14 min 07 s
